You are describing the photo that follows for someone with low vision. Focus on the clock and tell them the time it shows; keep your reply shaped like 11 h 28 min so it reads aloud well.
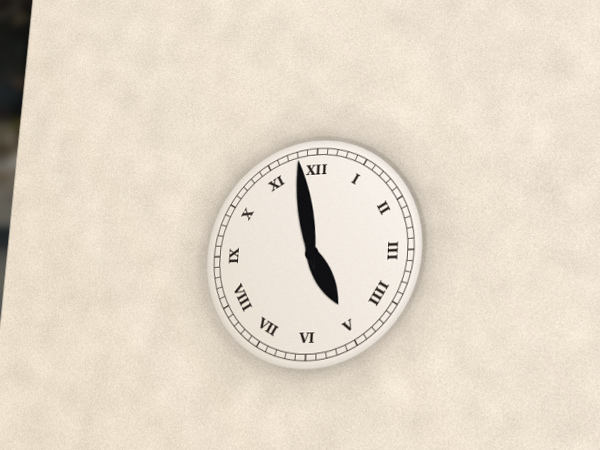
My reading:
4 h 58 min
